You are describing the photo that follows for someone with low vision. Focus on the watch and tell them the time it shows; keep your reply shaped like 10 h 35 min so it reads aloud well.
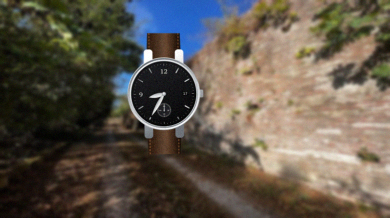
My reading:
8 h 35 min
